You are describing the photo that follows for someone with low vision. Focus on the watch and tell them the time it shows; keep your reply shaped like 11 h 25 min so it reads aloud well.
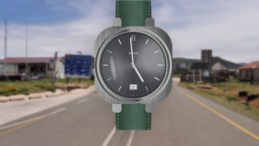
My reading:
4 h 59 min
